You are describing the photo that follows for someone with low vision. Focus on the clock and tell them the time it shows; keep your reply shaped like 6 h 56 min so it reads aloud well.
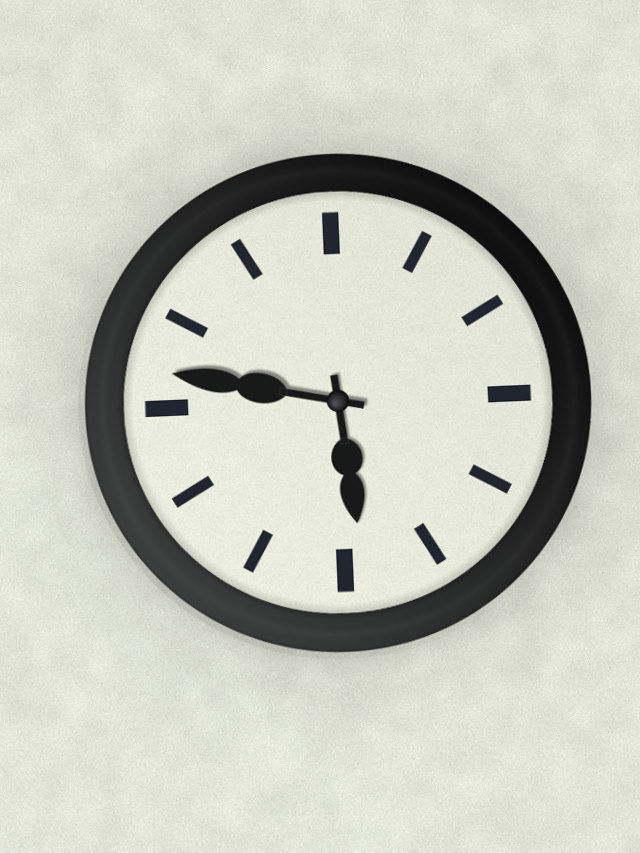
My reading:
5 h 47 min
